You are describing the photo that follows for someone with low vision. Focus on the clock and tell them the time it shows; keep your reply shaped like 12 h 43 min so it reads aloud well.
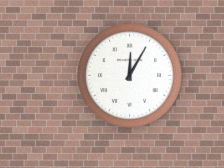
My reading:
12 h 05 min
